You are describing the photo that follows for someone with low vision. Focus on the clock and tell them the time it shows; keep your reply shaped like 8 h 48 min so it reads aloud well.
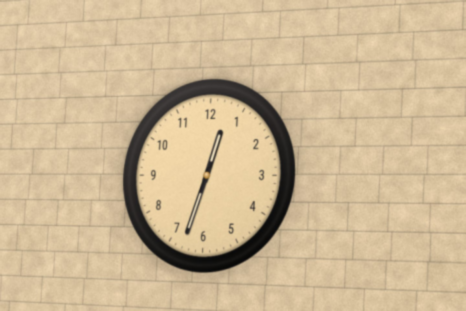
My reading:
12 h 33 min
